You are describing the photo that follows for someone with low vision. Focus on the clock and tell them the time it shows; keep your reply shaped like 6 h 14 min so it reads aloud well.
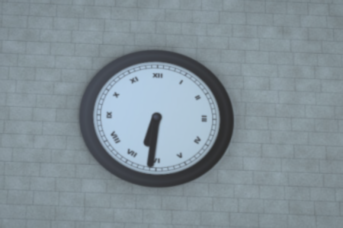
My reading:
6 h 31 min
